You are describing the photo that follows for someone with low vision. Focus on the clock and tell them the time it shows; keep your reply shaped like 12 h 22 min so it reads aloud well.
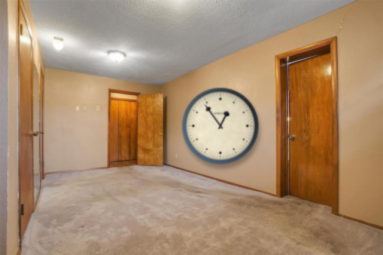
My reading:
12 h 54 min
